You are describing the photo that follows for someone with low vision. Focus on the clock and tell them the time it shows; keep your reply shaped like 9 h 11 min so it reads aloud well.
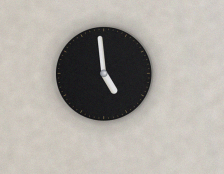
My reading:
4 h 59 min
